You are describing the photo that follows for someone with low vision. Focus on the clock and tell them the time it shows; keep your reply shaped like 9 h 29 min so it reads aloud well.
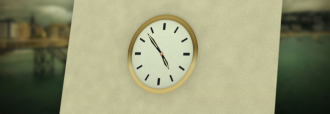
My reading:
4 h 53 min
